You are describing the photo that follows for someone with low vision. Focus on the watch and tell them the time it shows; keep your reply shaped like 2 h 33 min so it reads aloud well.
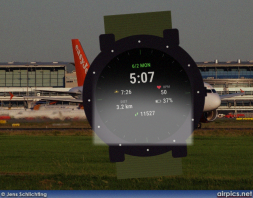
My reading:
5 h 07 min
